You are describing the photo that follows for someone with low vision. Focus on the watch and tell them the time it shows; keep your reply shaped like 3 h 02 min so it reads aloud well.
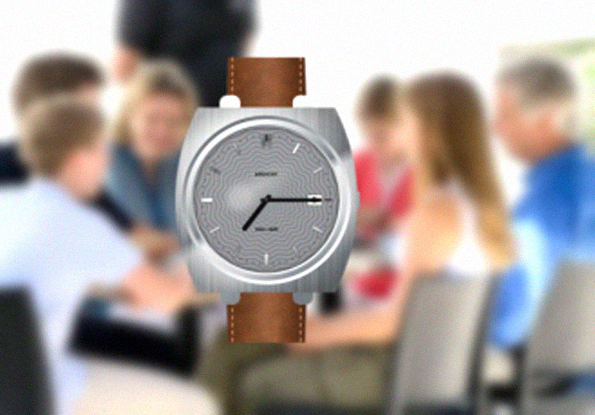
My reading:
7 h 15 min
